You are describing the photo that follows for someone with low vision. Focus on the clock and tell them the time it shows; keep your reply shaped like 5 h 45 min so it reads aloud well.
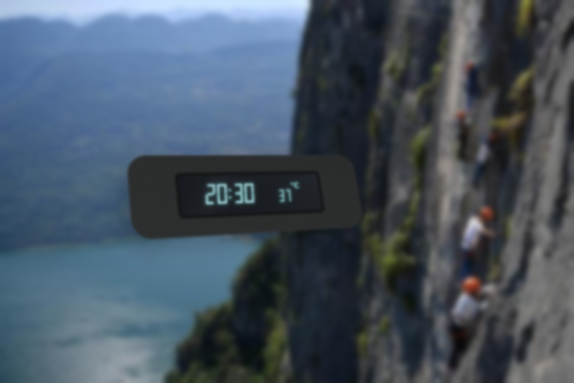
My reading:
20 h 30 min
